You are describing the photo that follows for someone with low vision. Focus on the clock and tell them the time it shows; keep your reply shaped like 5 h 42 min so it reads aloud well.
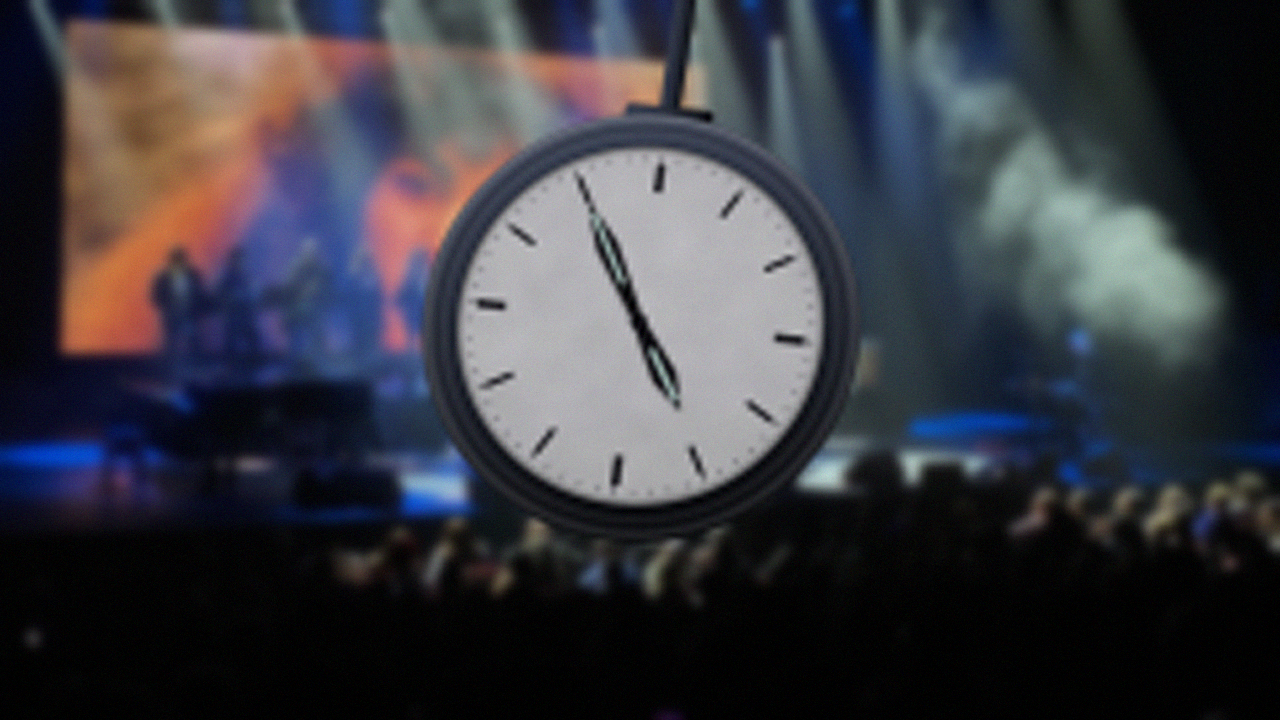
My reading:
4 h 55 min
